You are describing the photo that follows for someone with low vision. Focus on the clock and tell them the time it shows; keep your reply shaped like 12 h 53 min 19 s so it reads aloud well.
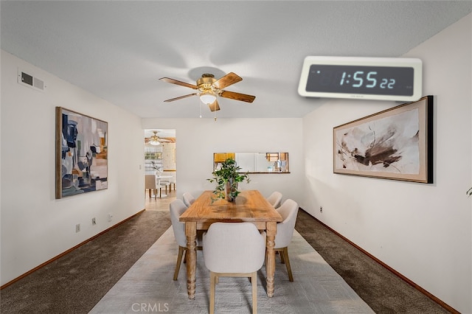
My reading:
1 h 55 min 22 s
